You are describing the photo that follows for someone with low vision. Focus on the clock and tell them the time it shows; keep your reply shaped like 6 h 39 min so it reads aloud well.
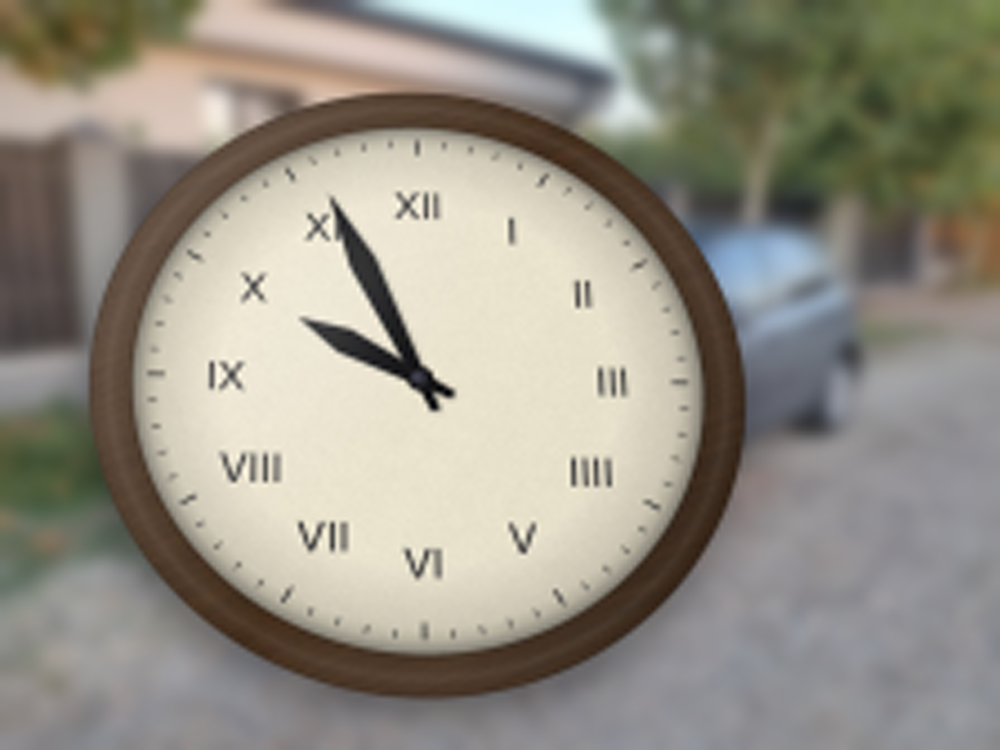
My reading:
9 h 56 min
